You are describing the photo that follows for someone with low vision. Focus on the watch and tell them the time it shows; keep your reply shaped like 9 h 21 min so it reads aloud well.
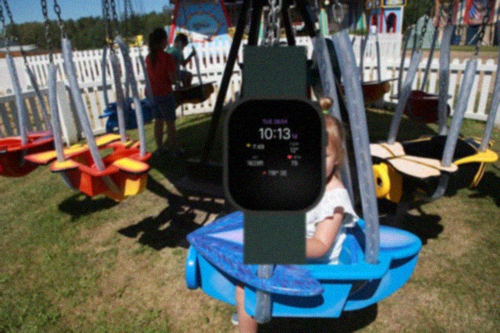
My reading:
10 h 13 min
